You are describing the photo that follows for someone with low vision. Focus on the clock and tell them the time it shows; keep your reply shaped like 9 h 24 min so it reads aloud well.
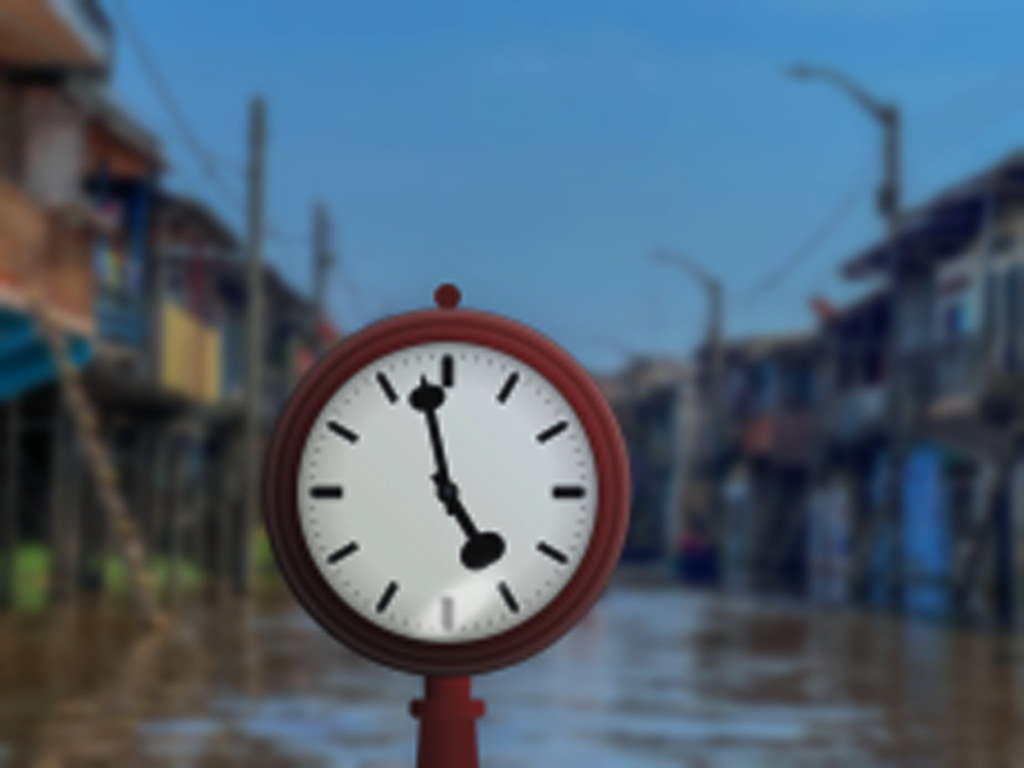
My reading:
4 h 58 min
